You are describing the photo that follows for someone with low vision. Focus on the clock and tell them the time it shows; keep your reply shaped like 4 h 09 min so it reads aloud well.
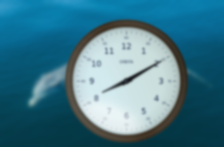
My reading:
8 h 10 min
